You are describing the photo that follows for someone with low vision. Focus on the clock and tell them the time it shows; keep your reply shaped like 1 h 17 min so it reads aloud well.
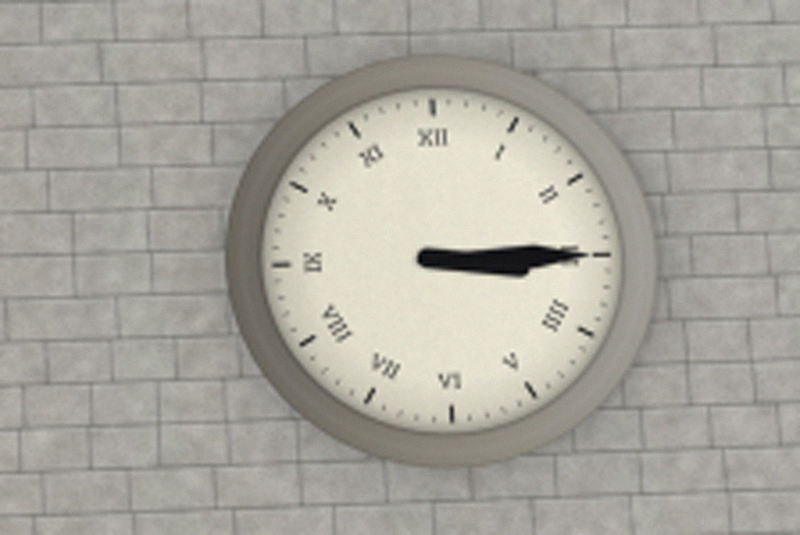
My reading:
3 h 15 min
